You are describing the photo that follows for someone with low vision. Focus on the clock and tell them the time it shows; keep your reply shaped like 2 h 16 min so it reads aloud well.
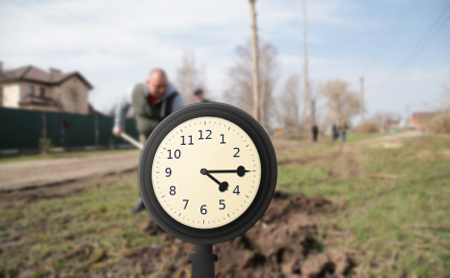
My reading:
4 h 15 min
